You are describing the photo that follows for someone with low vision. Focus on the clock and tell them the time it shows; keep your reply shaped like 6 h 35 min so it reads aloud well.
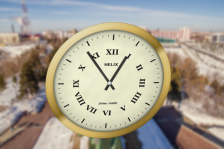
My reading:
12 h 54 min
